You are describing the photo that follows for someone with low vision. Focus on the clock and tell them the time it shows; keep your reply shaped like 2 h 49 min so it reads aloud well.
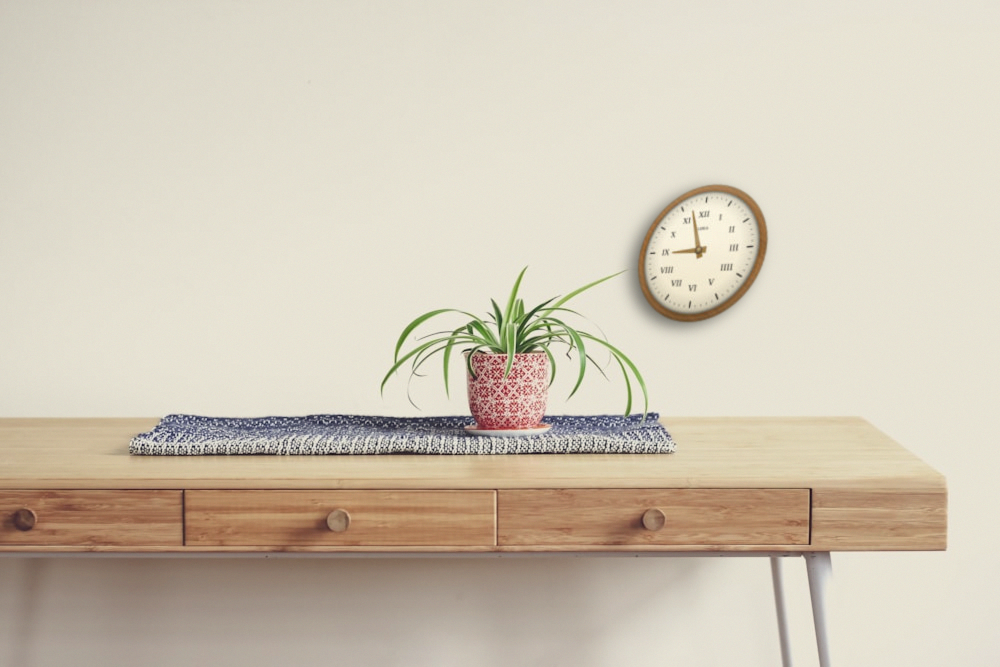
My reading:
8 h 57 min
